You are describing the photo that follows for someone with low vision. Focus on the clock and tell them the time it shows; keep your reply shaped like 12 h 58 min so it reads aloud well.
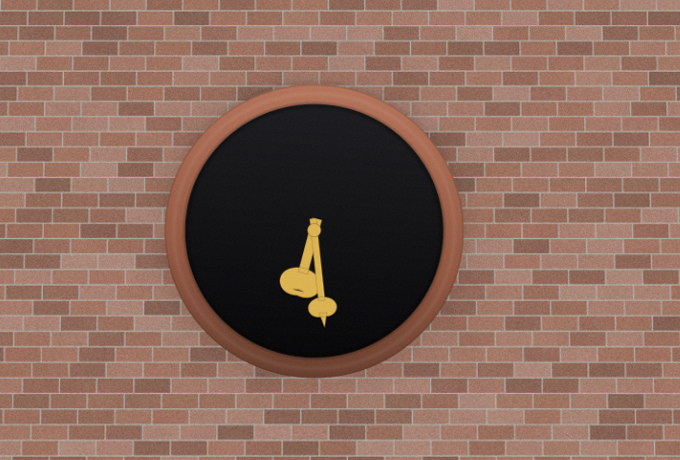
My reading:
6 h 29 min
